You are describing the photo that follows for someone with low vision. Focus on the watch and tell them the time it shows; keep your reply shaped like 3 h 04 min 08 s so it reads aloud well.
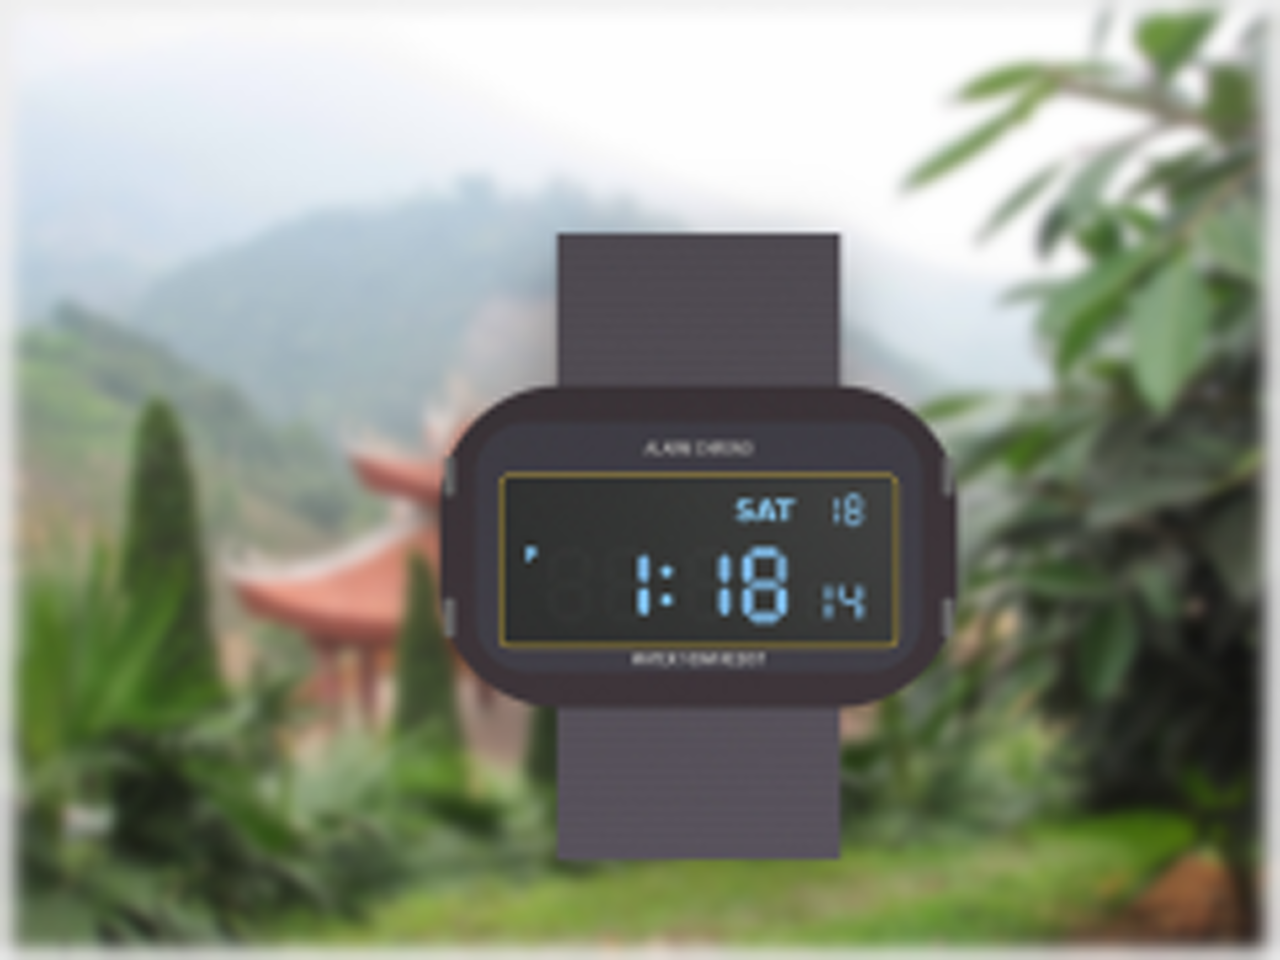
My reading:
1 h 18 min 14 s
